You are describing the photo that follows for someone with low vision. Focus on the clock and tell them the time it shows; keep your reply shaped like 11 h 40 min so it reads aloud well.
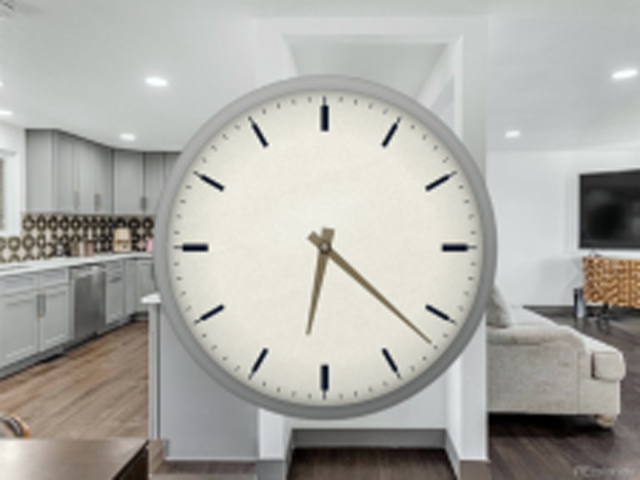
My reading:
6 h 22 min
